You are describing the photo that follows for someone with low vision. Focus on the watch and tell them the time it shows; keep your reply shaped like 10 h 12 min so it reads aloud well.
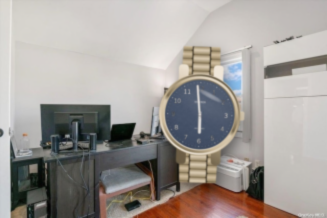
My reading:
5 h 59 min
